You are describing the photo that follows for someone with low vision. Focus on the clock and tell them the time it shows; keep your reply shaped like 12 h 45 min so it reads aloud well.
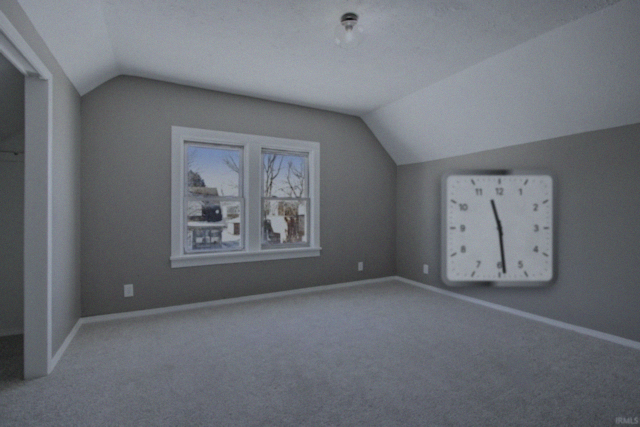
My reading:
11 h 29 min
